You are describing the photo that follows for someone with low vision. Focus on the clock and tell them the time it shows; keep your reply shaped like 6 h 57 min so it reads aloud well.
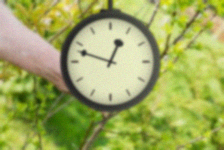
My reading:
12 h 48 min
